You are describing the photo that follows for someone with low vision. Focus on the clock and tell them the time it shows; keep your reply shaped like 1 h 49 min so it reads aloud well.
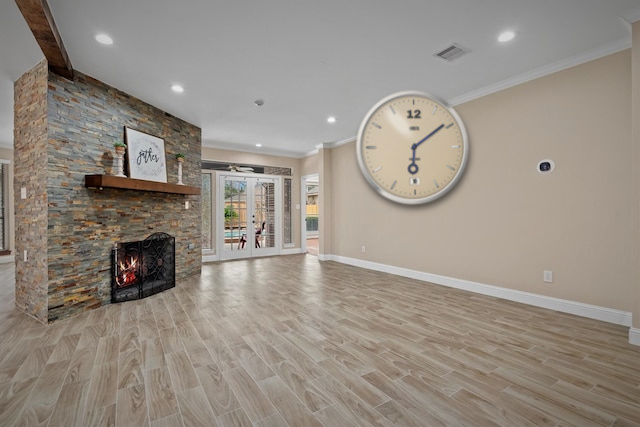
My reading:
6 h 09 min
